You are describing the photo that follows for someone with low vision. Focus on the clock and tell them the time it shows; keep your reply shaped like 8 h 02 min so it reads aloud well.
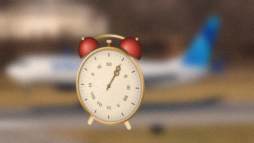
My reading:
1 h 05 min
